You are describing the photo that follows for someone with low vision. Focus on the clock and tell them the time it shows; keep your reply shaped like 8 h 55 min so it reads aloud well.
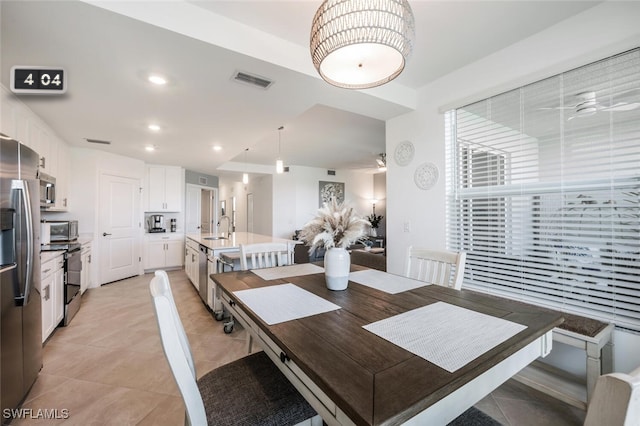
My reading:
4 h 04 min
